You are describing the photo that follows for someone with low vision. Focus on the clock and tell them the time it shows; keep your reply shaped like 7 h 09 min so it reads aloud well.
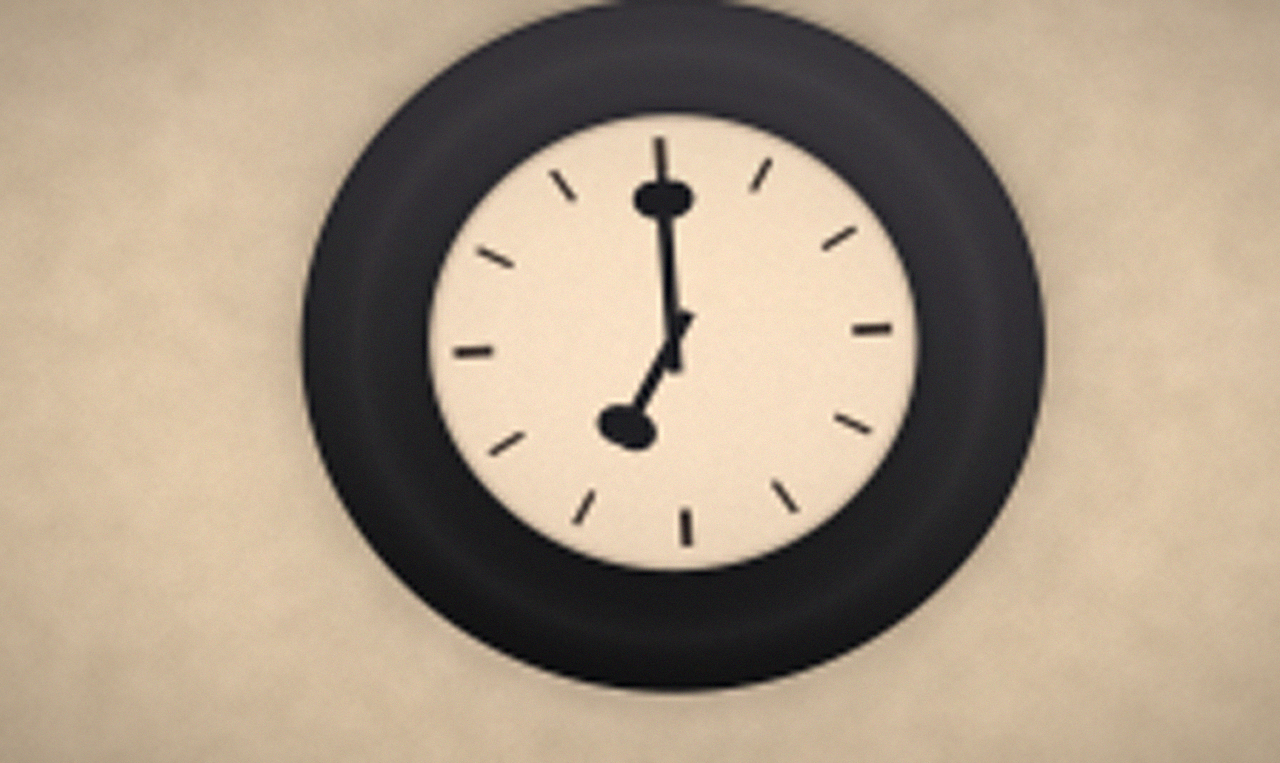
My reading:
7 h 00 min
